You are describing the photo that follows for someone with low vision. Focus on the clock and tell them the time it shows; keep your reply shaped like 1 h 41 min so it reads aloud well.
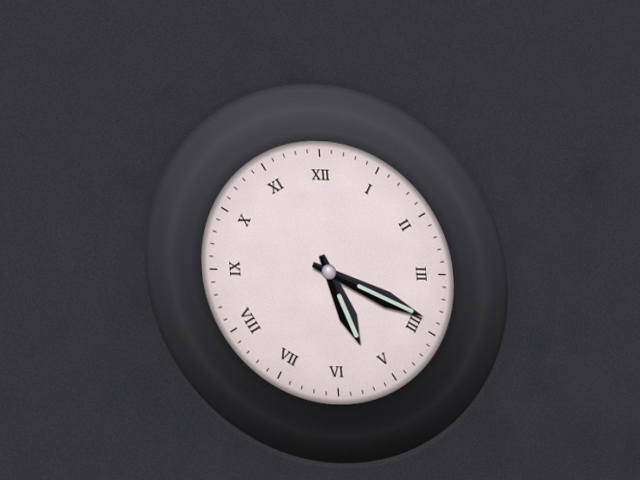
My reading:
5 h 19 min
